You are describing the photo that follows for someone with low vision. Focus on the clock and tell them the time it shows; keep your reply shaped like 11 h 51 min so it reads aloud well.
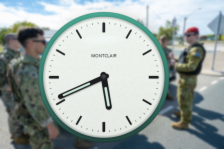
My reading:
5 h 41 min
